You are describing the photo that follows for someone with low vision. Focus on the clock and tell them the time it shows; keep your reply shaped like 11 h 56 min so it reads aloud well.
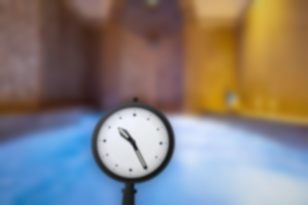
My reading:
10 h 25 min
